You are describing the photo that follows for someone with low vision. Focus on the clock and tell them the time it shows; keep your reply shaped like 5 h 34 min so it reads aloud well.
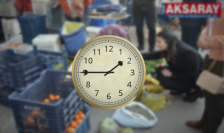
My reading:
1 h 45 min
